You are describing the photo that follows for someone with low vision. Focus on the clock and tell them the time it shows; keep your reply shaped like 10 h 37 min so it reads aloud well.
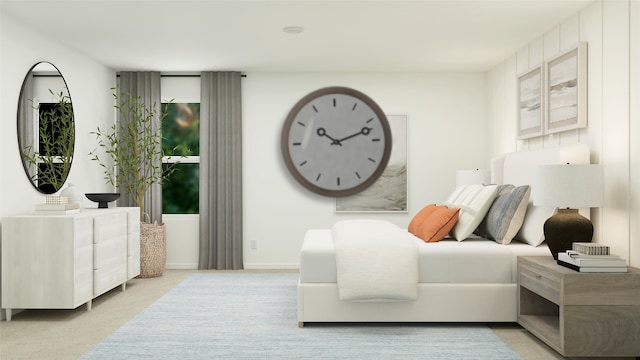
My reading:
10 h 12 min
